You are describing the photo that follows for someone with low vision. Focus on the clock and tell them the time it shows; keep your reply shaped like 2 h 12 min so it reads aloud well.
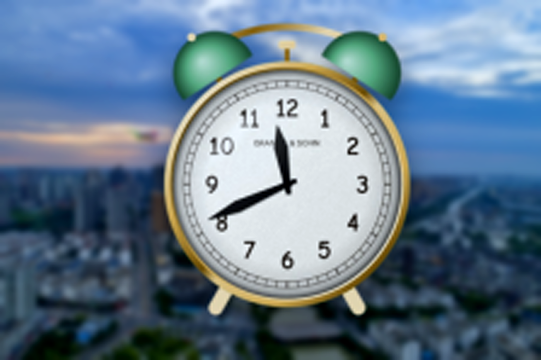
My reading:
11 h 41 min
